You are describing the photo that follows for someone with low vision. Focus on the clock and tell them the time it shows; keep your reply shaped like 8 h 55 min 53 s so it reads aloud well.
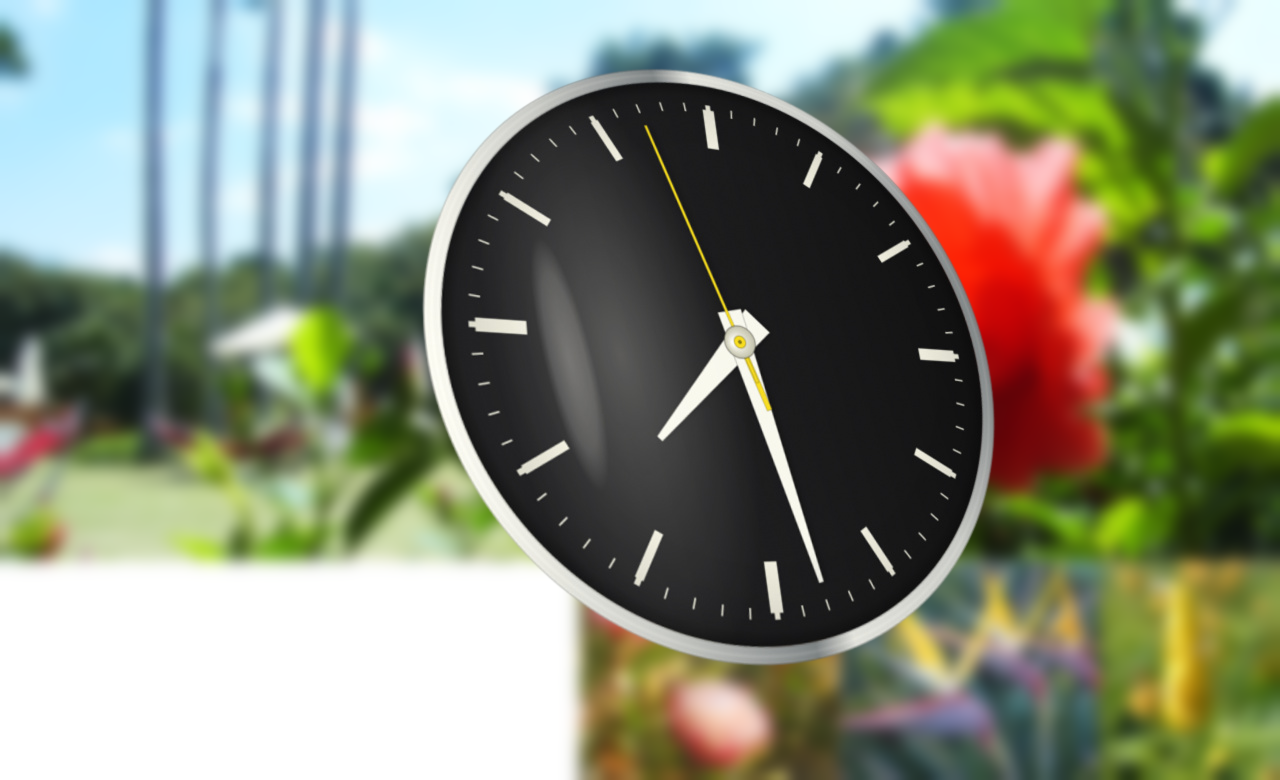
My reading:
7 h 27 min 57 s
